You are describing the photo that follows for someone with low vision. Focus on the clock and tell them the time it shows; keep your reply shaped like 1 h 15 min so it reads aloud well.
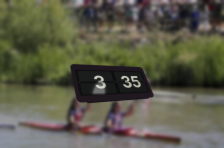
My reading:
3 h 35 min
